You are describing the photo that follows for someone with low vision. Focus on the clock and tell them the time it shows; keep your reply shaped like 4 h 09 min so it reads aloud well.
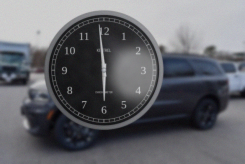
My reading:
5 h 59 min
